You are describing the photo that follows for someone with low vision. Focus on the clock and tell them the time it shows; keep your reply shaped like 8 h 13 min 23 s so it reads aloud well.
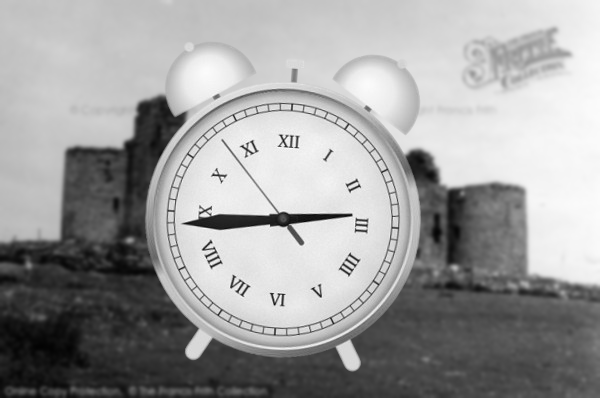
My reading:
2 h 43 min 53 s
